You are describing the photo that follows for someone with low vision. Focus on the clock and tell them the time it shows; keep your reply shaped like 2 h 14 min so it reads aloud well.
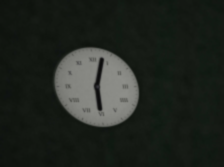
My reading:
6 h 03 min
